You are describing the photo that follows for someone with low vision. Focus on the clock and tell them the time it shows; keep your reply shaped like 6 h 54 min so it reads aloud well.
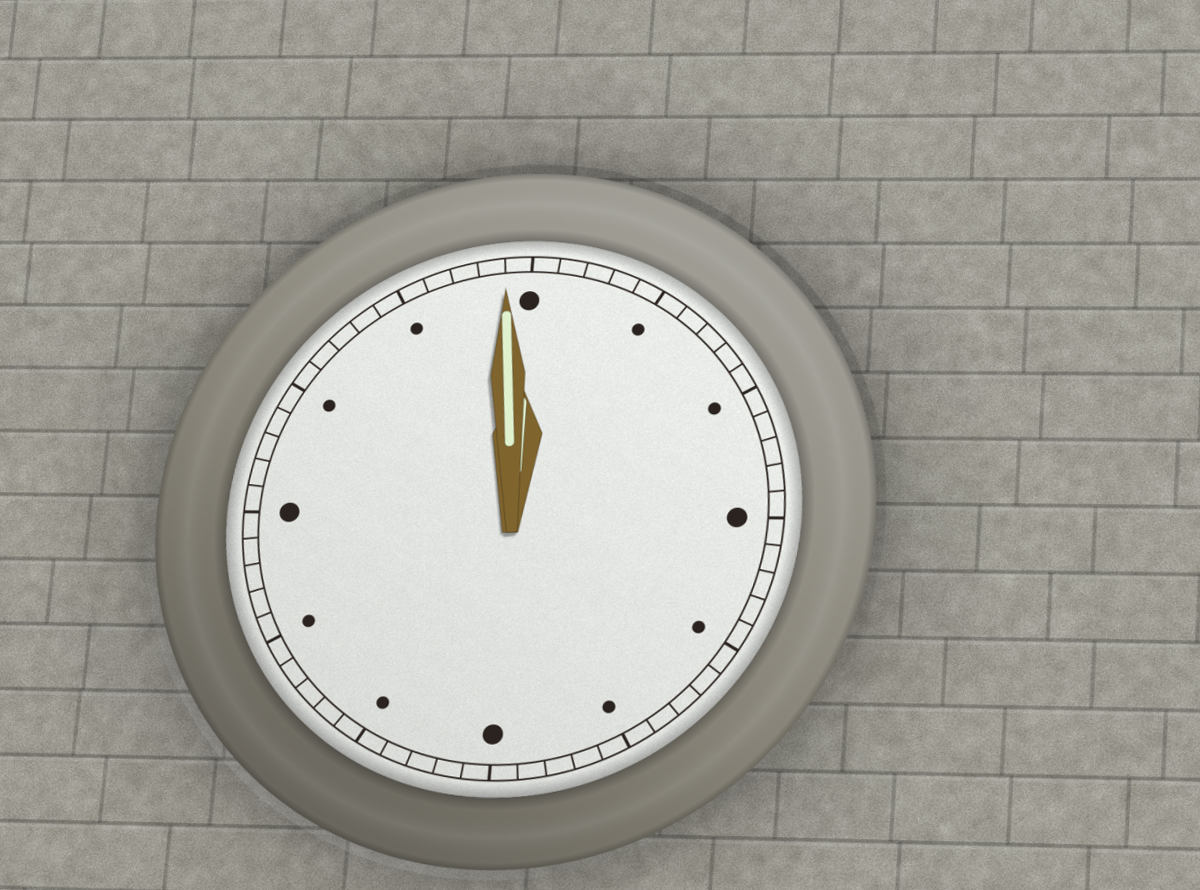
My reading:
11 h 59 min
